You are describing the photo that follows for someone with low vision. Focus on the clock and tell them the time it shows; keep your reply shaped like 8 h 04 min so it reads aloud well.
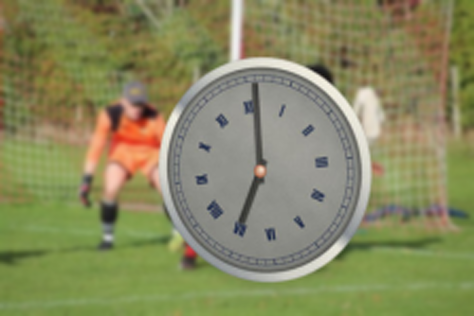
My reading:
7 h 01 min
